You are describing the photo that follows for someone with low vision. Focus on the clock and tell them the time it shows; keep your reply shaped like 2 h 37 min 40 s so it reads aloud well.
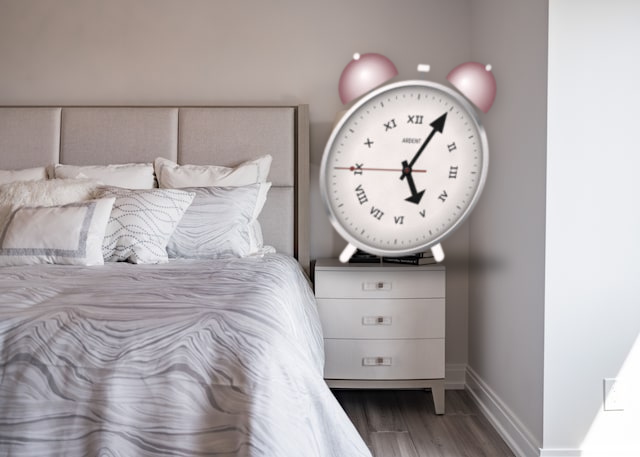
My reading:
5 h 04 min 45 s
